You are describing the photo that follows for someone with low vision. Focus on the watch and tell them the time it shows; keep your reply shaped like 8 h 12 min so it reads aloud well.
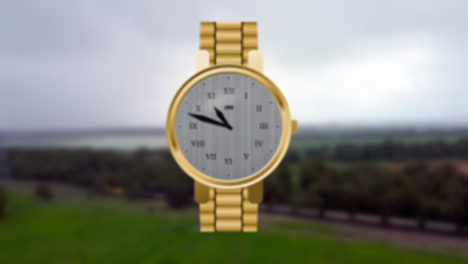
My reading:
10 h 48 min
